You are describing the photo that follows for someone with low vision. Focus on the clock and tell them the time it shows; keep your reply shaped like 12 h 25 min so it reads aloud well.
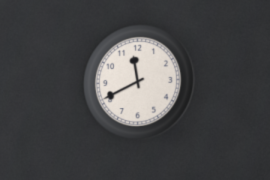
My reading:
11 h 41 min
